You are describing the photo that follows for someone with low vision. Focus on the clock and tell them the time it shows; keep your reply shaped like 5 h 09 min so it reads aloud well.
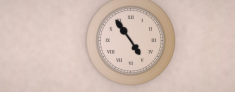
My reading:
4 h 54 min
